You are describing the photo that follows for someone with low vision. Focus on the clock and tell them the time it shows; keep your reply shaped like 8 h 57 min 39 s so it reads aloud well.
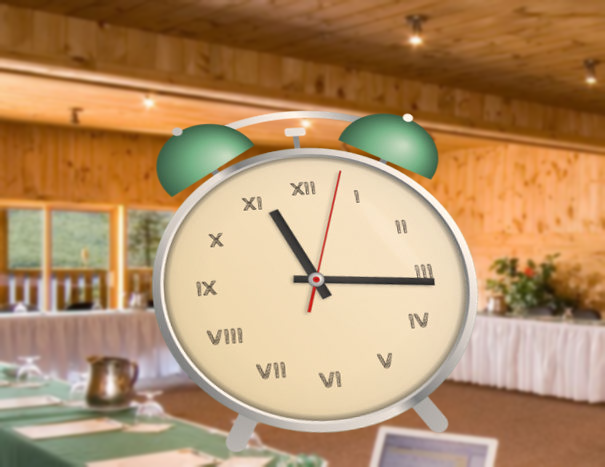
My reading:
11 h 16 min 03 s
